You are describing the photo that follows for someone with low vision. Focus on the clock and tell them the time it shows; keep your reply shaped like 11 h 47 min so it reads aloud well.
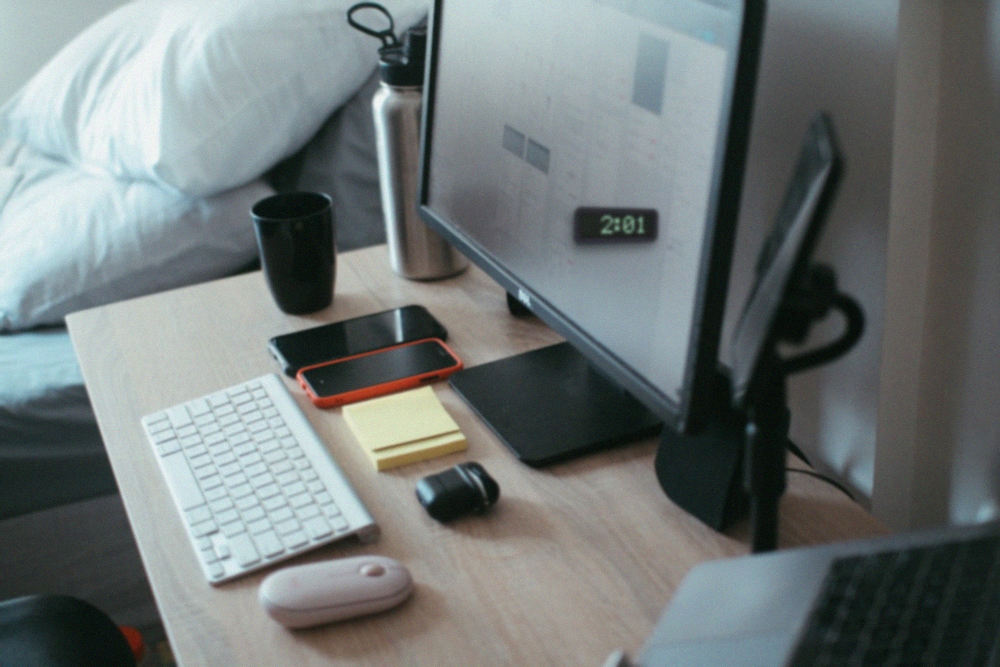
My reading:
2 h 01 min
